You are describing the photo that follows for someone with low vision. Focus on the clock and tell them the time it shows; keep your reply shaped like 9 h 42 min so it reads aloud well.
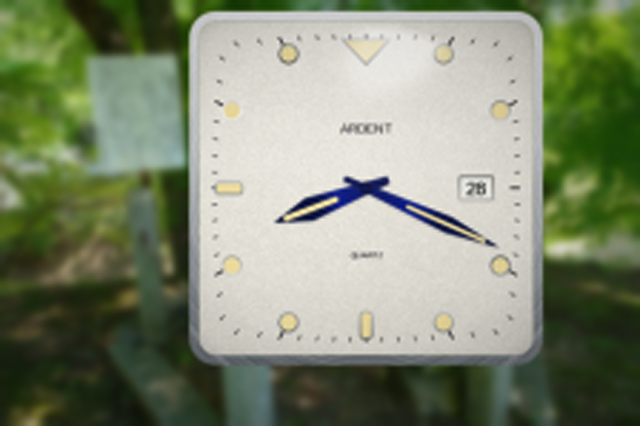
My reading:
8 h 19 min
